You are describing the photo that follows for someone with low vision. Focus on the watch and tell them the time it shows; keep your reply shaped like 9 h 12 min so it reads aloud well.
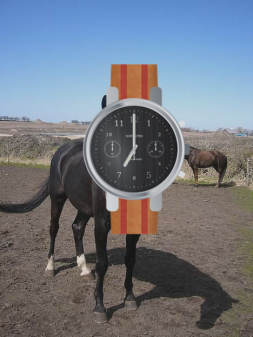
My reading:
7 h 00 min
